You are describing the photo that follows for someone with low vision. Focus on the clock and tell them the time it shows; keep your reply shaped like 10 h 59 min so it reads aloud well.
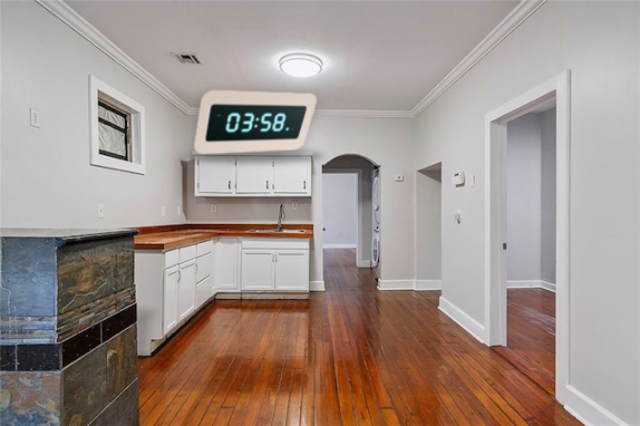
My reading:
3 h 58 min
